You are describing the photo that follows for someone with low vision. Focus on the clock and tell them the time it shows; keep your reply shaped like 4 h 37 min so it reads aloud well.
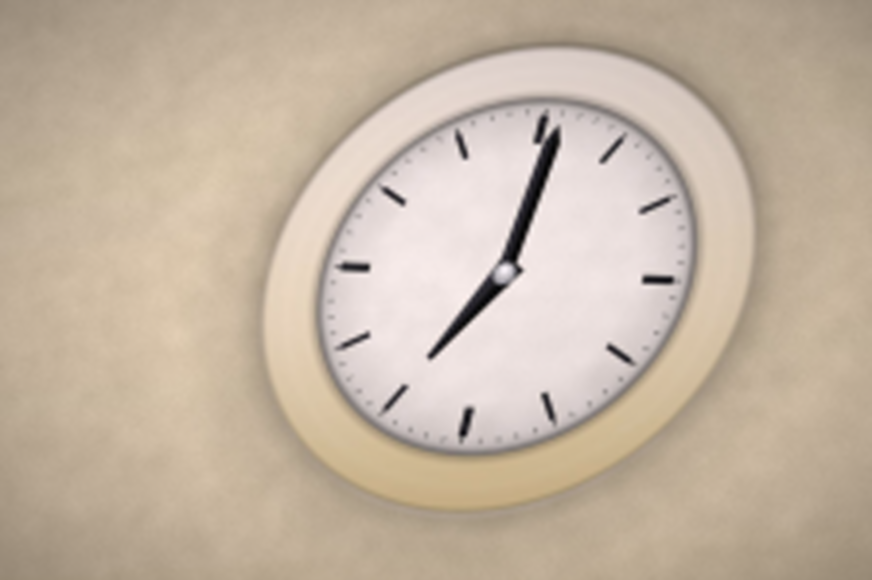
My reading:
7 h 01 min
